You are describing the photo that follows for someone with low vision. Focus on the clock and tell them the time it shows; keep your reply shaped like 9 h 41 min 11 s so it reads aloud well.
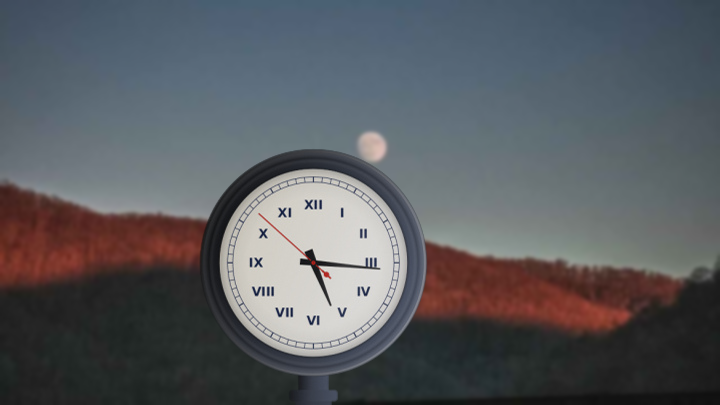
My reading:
5 h 15 min 52 s
